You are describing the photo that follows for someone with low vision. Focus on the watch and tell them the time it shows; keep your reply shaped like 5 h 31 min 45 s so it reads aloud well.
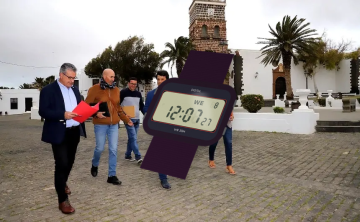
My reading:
12 h 07 min 27 s
